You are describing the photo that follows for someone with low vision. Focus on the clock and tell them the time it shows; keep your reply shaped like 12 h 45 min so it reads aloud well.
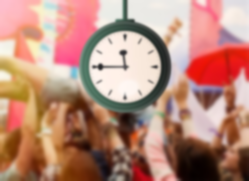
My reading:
11 h 45 min
